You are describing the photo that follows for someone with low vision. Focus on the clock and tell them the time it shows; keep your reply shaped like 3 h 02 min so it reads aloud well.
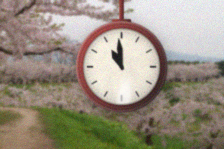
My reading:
10 h 59 min
